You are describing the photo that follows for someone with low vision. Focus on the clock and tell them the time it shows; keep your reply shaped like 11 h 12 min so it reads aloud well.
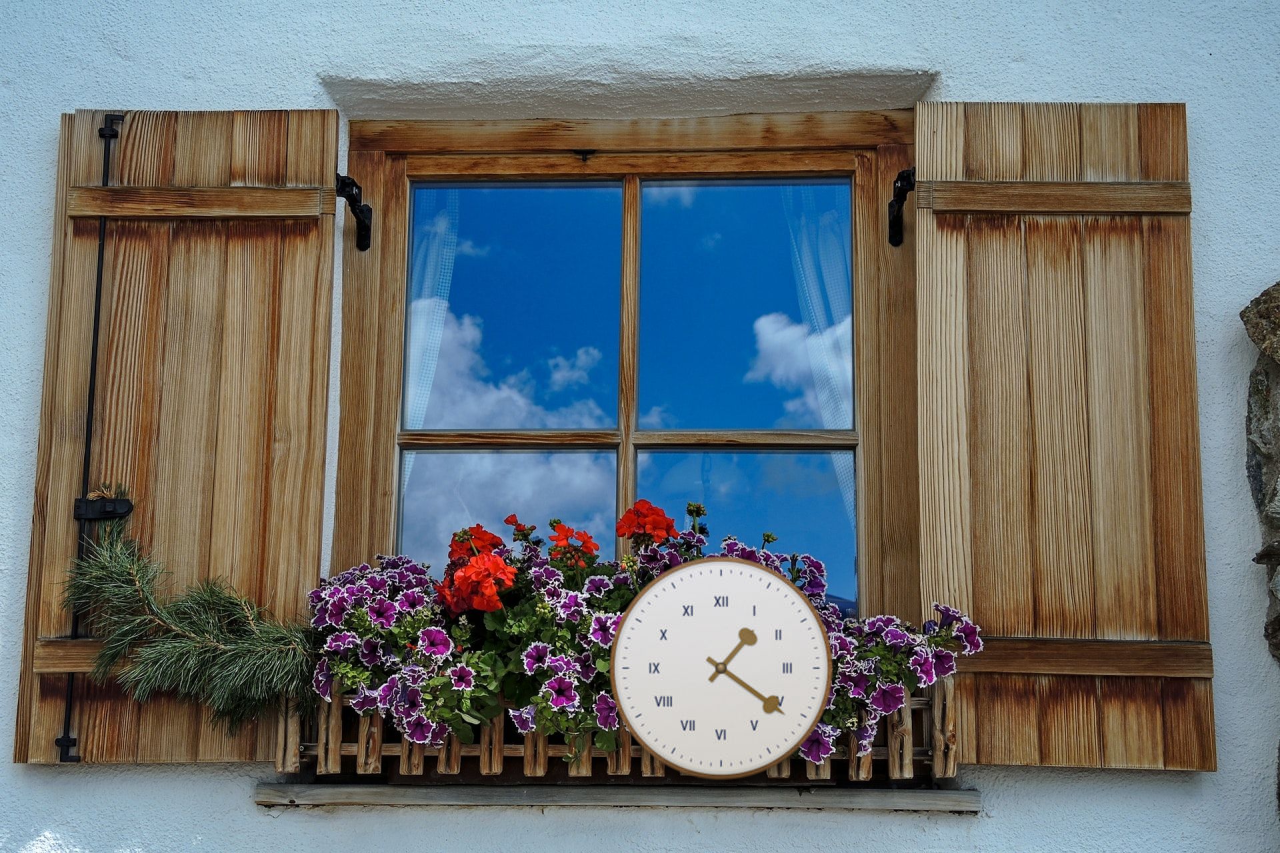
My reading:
1 h 21 min
